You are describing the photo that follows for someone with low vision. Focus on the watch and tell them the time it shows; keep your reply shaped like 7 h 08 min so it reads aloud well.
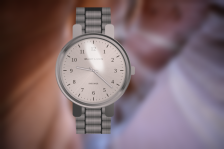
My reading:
9 h 22 min
